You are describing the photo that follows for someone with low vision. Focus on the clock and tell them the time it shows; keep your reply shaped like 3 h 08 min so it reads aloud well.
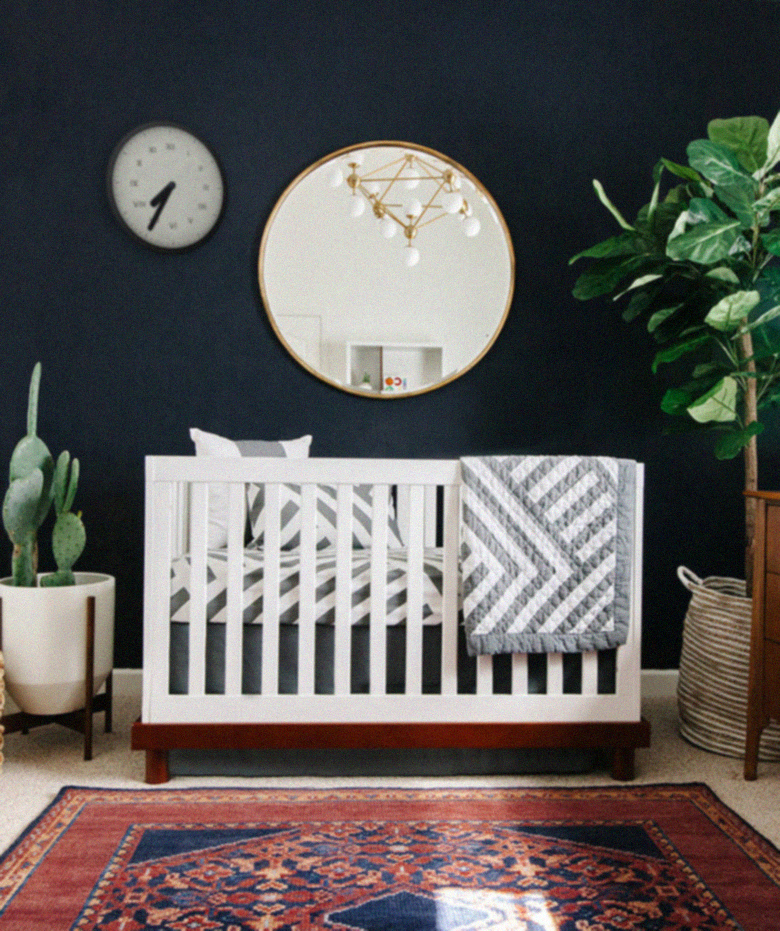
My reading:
7 h 35 min
